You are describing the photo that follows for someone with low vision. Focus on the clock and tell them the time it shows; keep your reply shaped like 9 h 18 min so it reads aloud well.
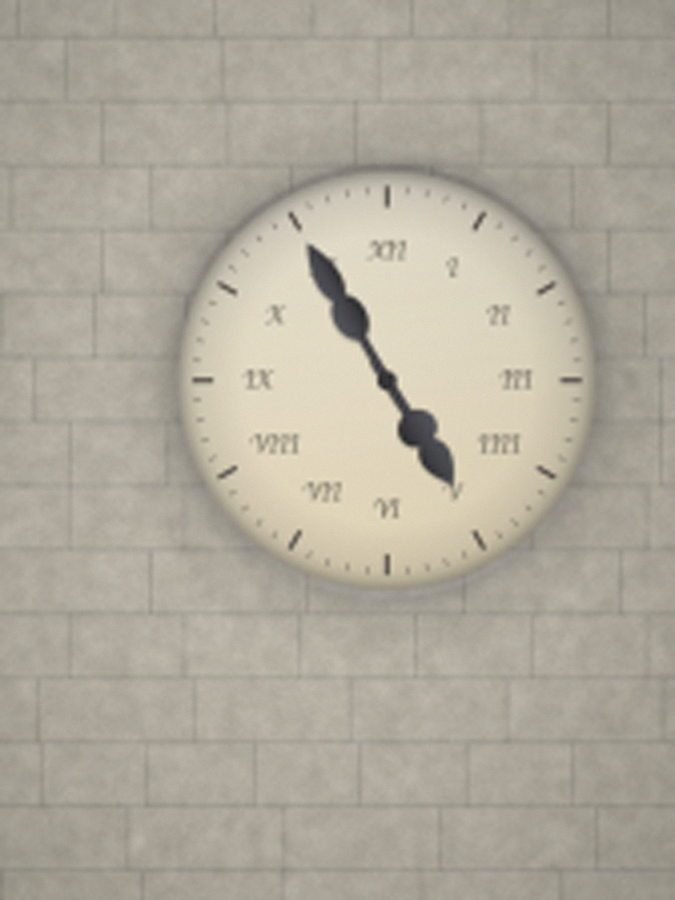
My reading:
4 h 55 min
